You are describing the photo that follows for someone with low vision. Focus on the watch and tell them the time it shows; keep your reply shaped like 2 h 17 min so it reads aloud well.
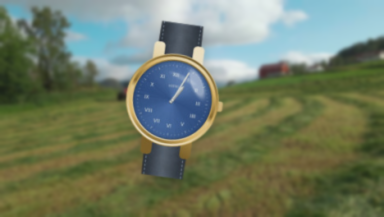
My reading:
1 h 04 min
